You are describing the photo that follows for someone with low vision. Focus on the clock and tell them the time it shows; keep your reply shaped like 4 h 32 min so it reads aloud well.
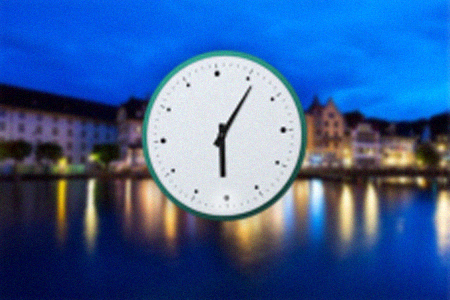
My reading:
6 h 06 min
